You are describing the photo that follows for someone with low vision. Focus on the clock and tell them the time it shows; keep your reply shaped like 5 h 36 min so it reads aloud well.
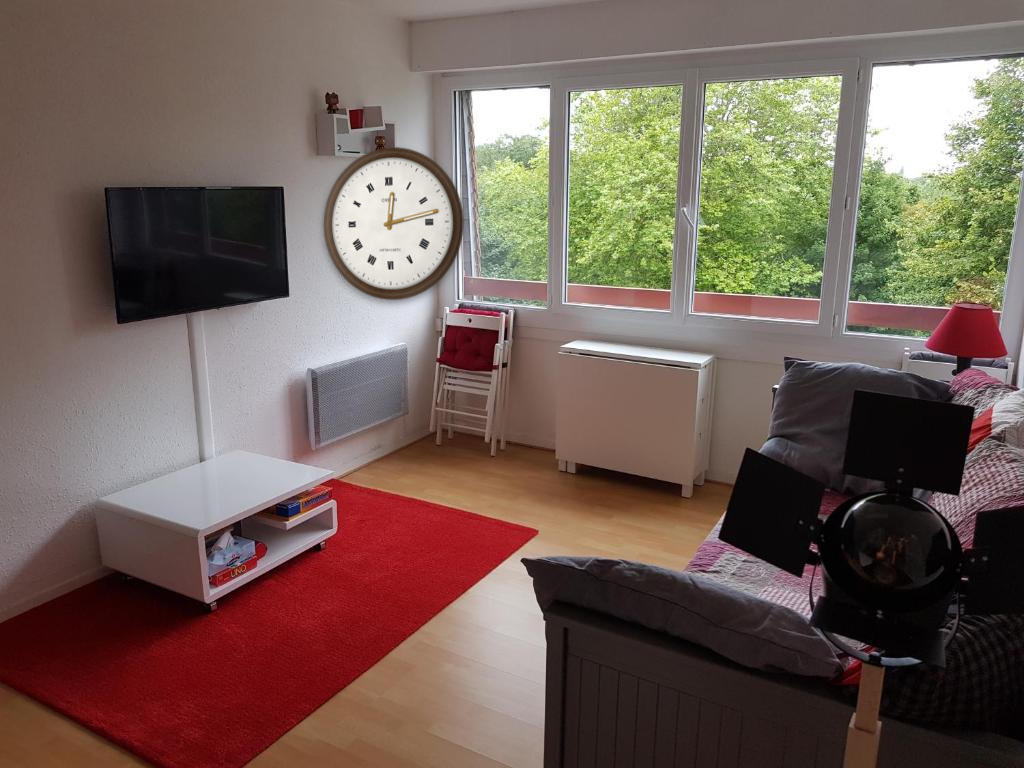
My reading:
12 h 13 min
